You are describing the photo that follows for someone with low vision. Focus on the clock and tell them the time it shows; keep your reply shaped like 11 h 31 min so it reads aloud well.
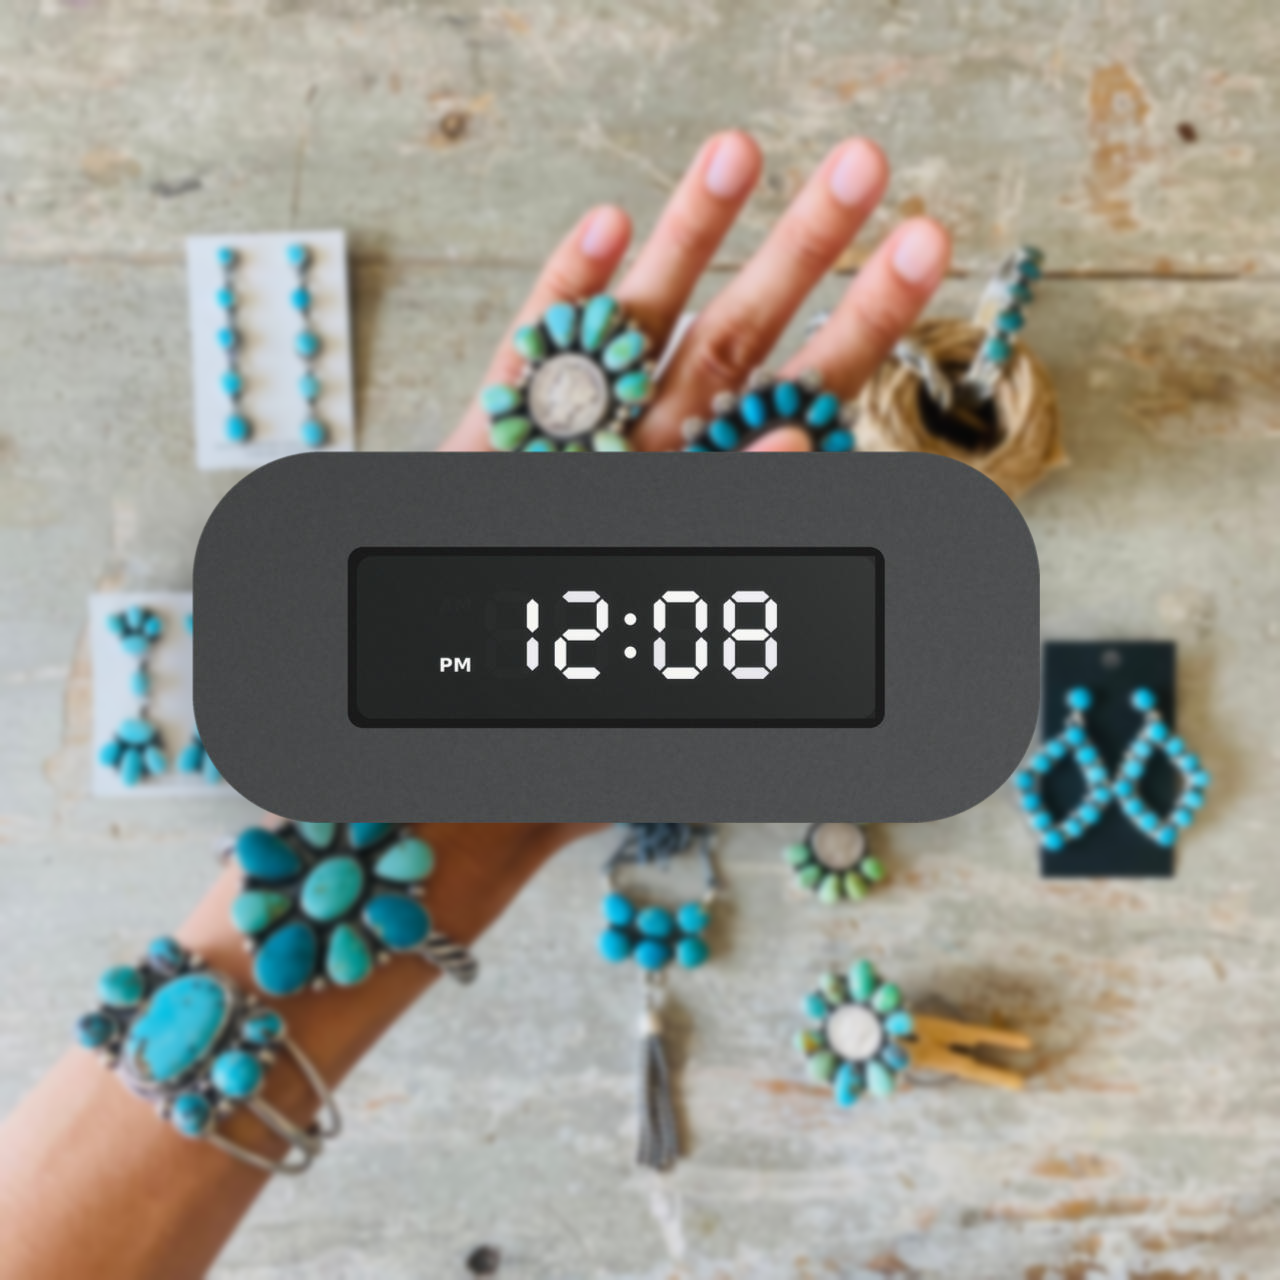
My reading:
12 h 08 min
